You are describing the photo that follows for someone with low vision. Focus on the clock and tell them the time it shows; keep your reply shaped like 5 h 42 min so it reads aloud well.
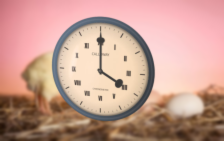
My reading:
4 h 00 min
